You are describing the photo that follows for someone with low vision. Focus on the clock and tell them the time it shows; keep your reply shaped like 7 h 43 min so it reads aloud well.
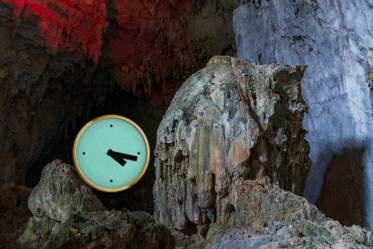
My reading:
4 h 17 min
